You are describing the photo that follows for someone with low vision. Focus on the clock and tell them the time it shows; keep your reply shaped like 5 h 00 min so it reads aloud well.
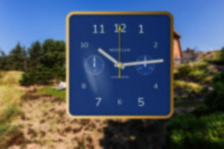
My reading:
10 h 14 min
